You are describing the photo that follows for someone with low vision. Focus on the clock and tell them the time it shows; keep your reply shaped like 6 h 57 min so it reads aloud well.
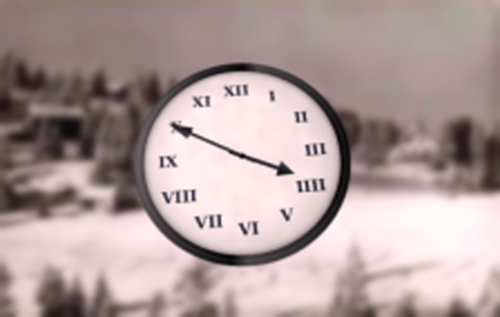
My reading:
3 h 50 min
